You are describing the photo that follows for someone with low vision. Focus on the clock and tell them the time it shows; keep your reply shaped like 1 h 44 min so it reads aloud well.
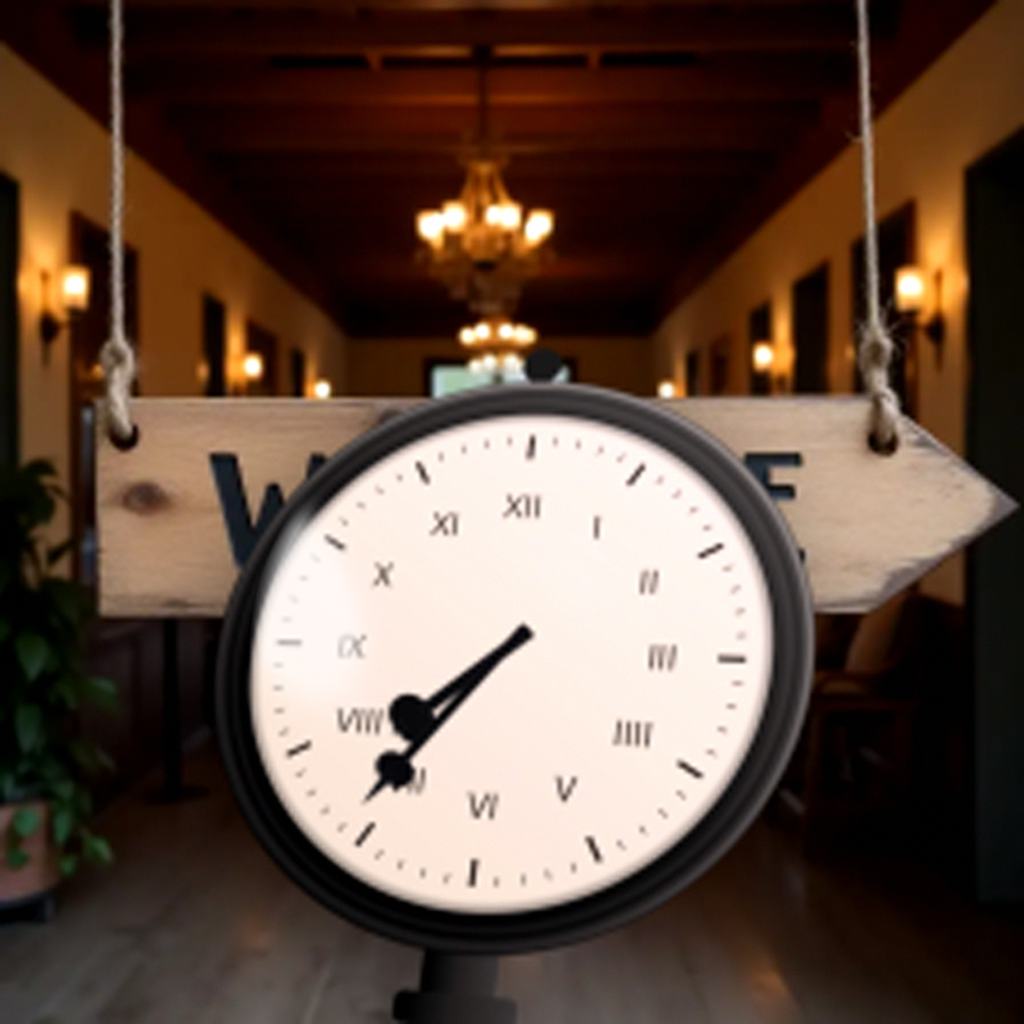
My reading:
7 h 36 min
